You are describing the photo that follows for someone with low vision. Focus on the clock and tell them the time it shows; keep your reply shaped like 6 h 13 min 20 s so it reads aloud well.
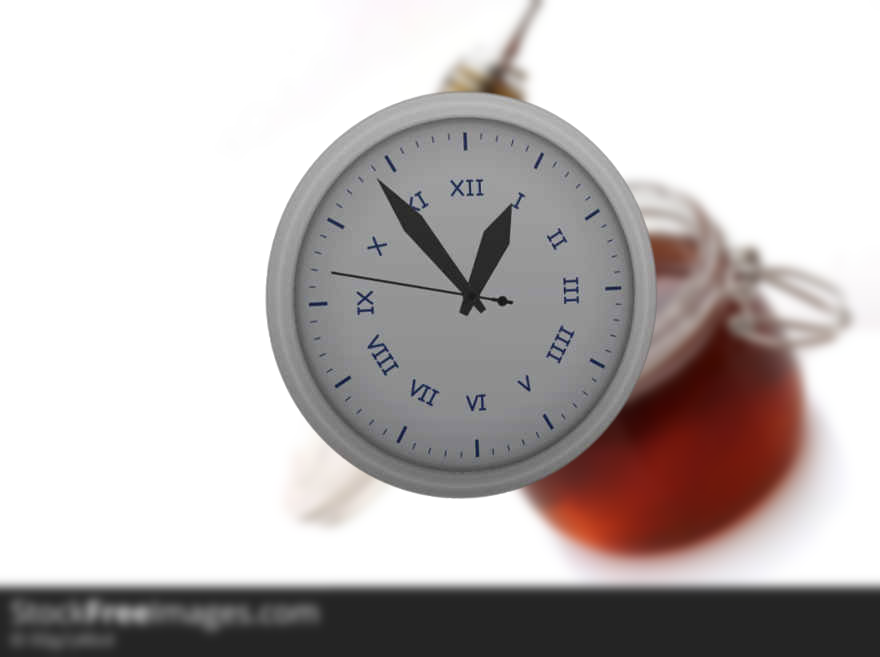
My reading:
12 h 53 min 47 s
